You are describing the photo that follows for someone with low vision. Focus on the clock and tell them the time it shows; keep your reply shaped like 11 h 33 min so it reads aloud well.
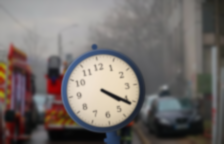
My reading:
4 h 21 min
